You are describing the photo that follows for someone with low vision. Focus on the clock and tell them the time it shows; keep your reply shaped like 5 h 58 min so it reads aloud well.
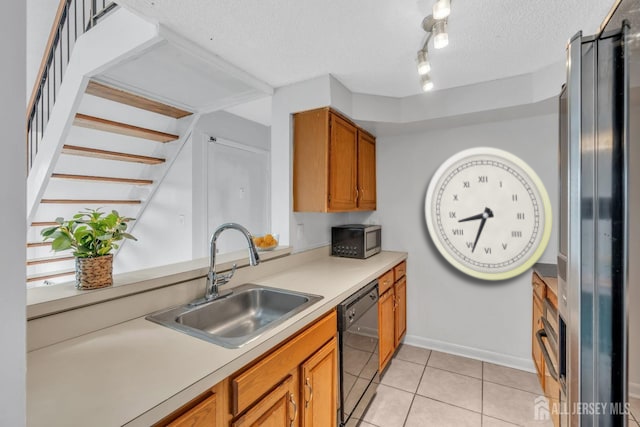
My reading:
8 h 34 min
